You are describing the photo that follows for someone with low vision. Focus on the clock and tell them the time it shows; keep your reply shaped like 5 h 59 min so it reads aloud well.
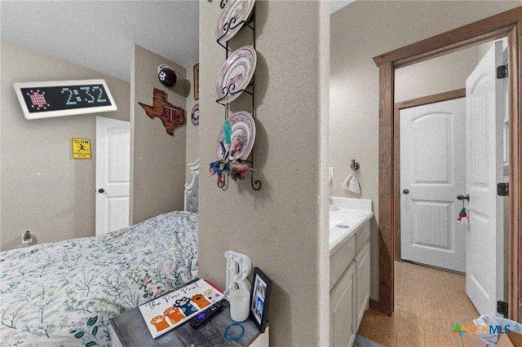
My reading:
2 h 32 min
